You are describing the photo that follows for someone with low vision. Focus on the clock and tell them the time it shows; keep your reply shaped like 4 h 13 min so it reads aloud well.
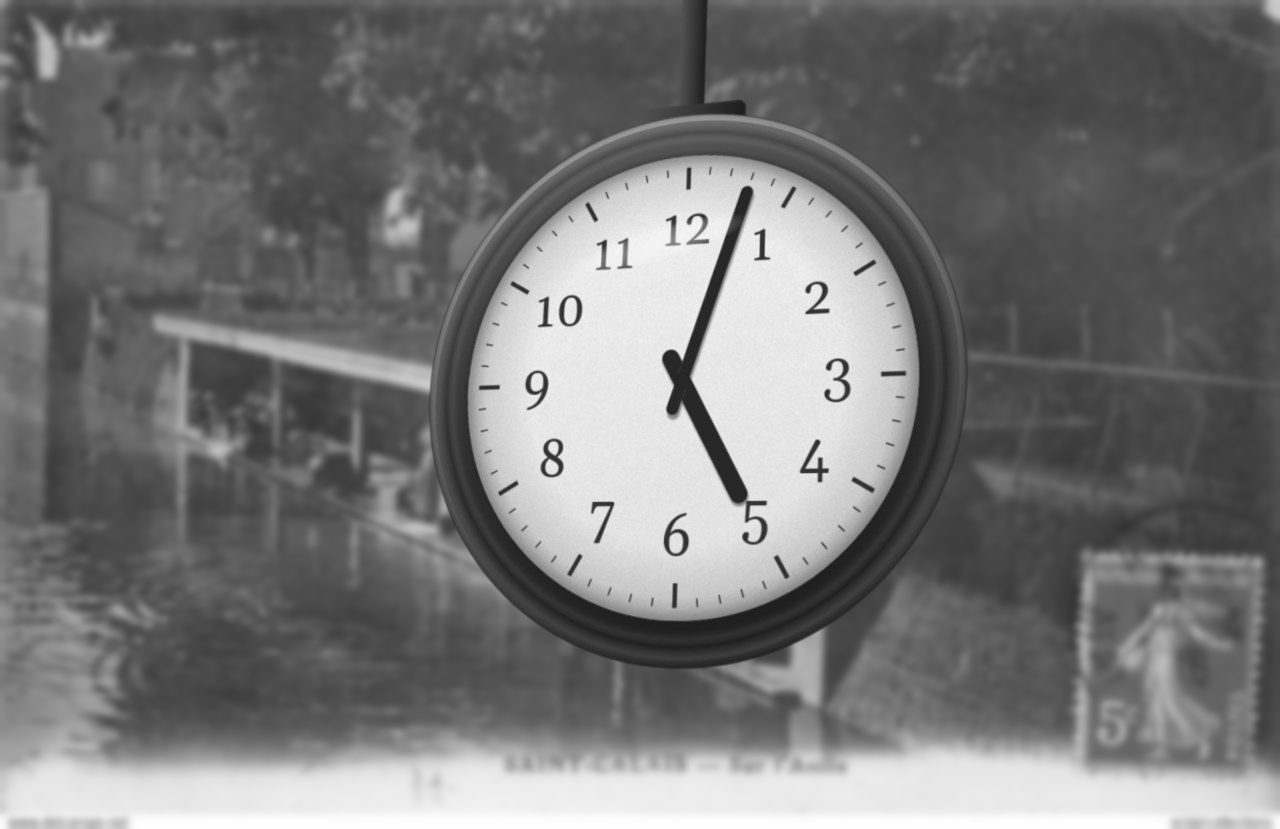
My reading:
5 h 03 min
